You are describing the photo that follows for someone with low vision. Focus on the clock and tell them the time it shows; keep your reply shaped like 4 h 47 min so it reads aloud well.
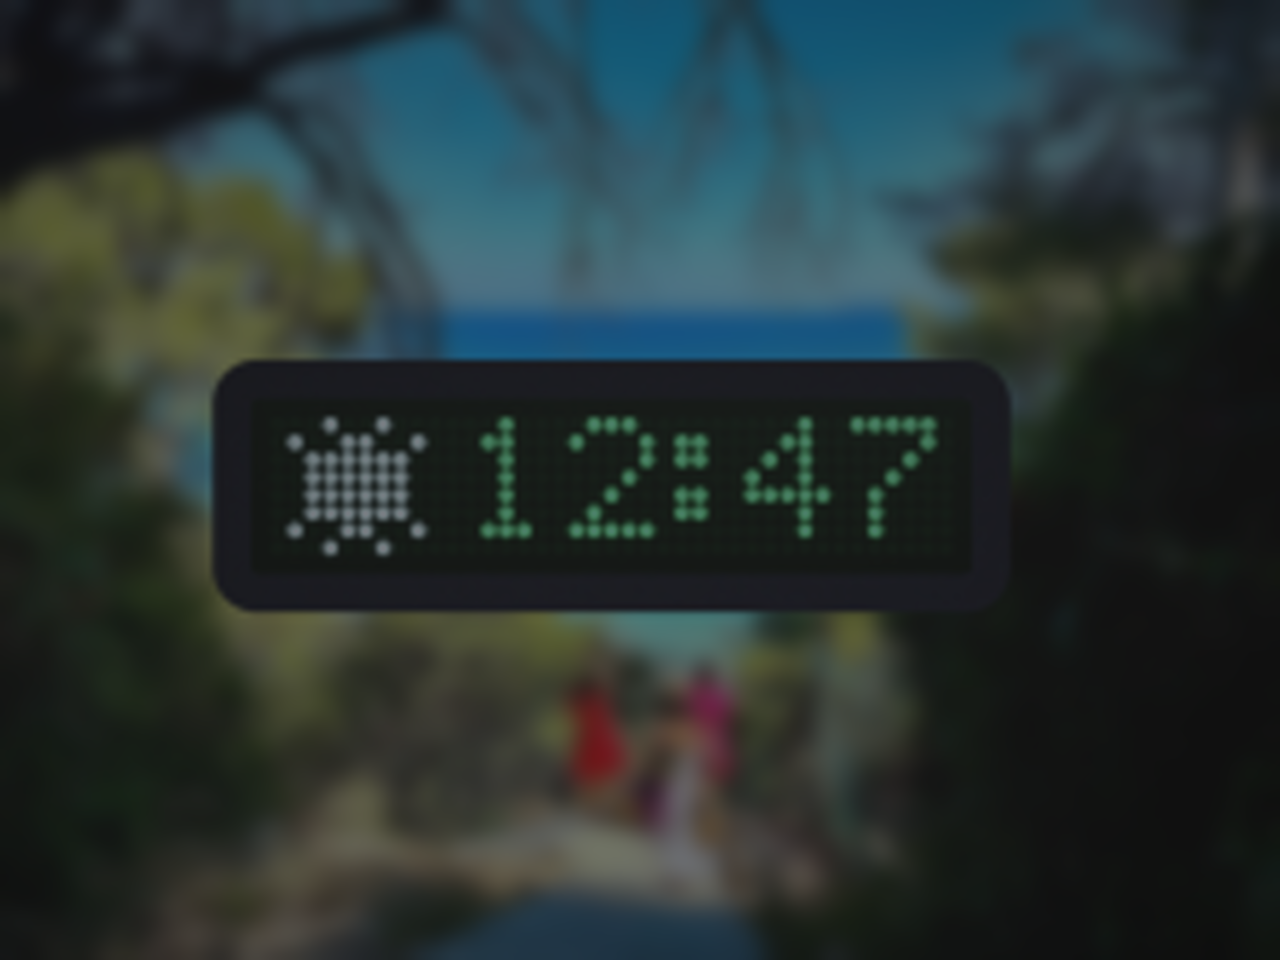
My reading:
12 h 47 min
